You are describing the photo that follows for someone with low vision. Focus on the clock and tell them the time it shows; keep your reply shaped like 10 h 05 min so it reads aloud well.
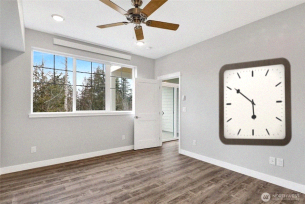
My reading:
5 h 51 min
